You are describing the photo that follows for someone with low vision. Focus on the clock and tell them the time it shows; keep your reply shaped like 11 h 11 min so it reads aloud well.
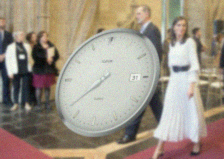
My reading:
7 h 38 min
